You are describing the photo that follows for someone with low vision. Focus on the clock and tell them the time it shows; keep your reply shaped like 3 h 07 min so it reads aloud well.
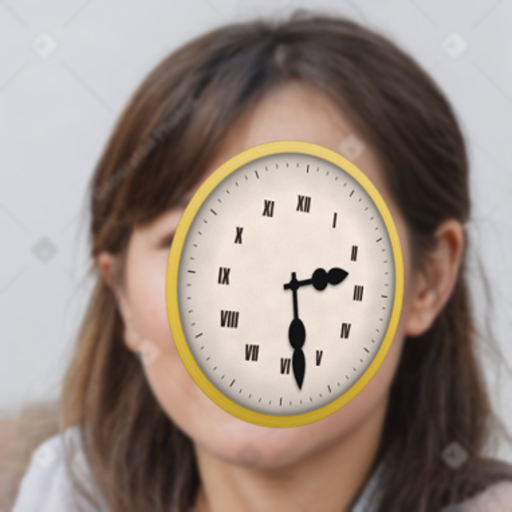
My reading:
2 h 28 min
